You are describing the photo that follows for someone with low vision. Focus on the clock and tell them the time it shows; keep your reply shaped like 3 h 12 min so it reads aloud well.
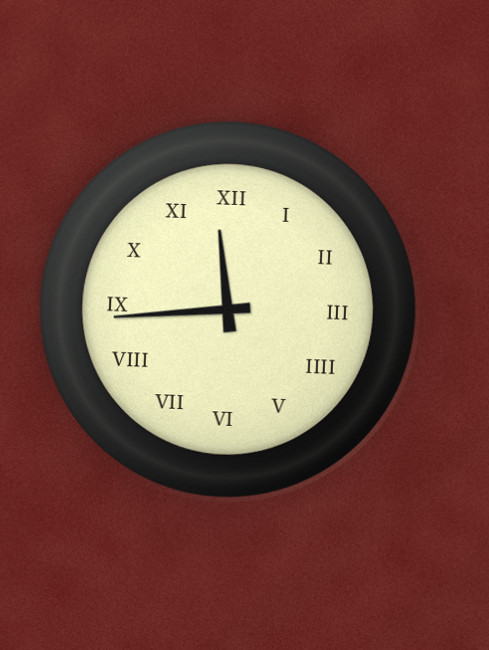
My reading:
11 h 44 min
